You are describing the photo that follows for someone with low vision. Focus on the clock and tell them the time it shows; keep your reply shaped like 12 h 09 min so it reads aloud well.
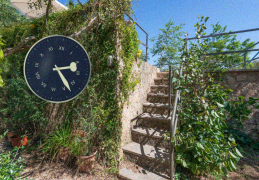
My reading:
2 h 23 min
